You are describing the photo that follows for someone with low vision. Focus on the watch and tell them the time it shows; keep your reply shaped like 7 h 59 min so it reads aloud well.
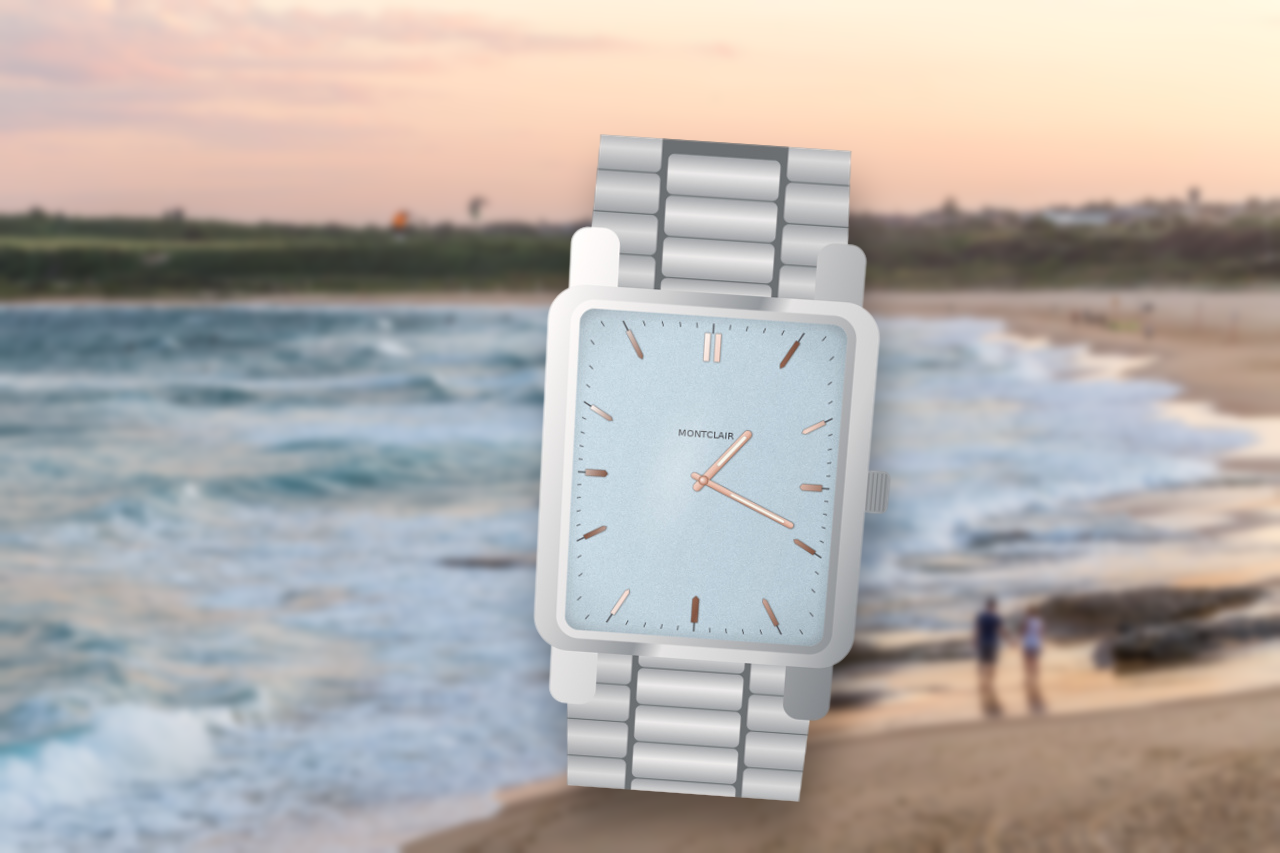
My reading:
1 h 19 min
